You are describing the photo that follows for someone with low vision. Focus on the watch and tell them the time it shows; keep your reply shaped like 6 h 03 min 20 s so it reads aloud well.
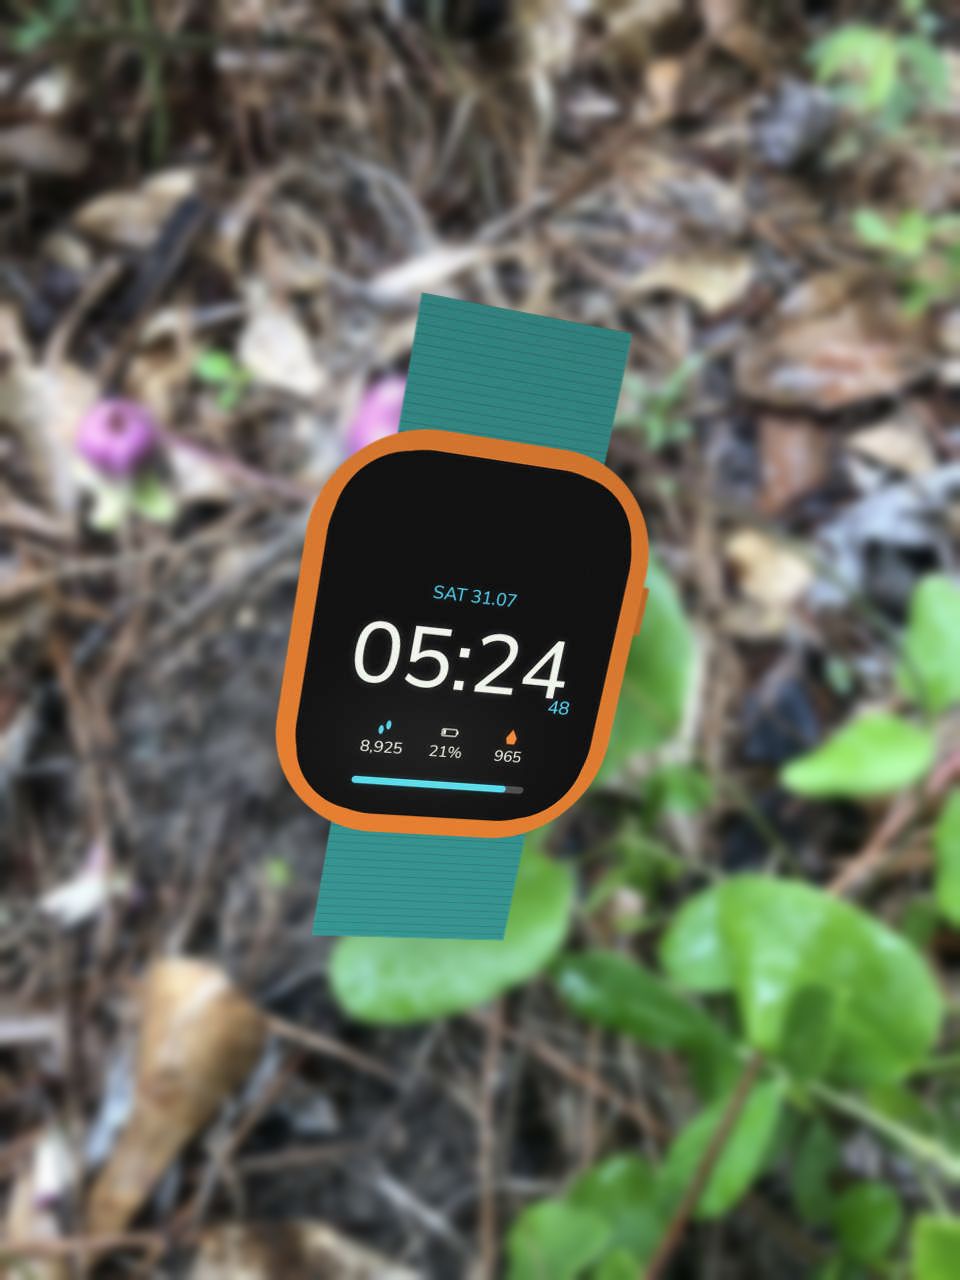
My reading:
5 h 24 min 48 s
